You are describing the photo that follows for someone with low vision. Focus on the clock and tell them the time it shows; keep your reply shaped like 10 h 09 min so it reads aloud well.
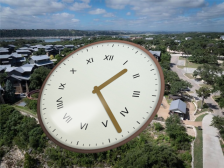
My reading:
1 h 23 min
